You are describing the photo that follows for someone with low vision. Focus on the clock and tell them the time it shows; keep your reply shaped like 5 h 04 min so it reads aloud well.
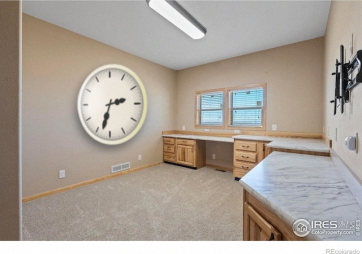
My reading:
2 h 33 min
